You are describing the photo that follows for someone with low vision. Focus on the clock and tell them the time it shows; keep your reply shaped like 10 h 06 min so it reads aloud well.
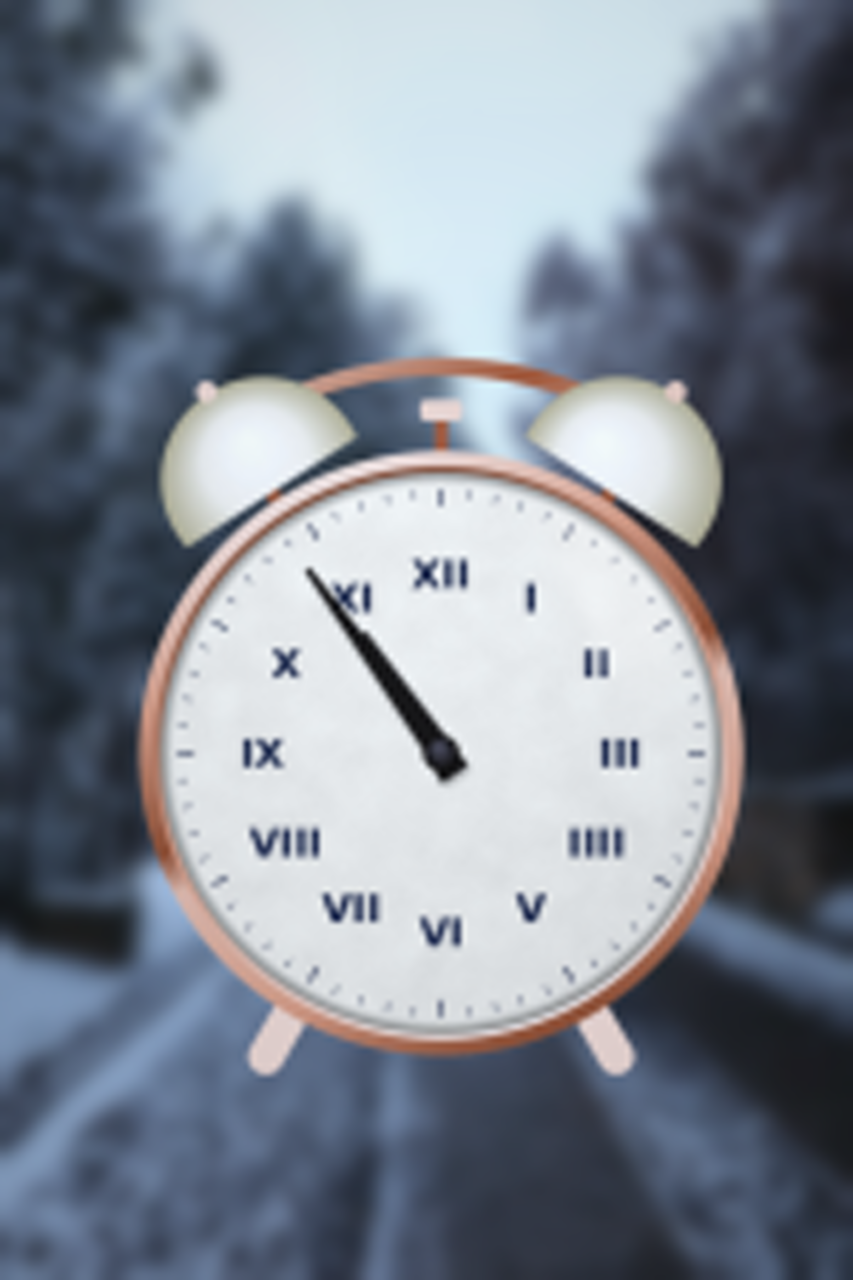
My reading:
10 h 54 min
